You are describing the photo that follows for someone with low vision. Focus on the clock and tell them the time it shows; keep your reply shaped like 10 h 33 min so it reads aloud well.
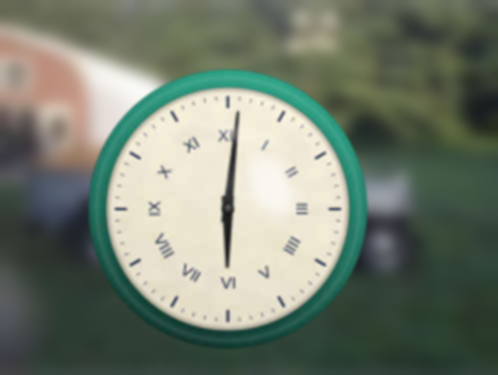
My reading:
6 h 01 min
